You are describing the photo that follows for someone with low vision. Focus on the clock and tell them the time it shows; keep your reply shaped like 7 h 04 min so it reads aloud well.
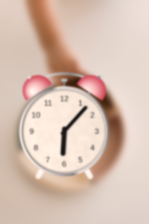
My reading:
6 h 07 min
